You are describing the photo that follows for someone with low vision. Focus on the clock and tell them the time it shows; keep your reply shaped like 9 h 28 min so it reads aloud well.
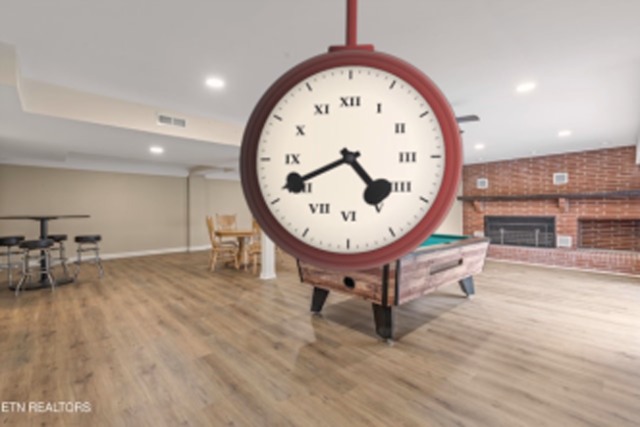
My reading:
4 h 41 min
